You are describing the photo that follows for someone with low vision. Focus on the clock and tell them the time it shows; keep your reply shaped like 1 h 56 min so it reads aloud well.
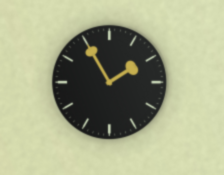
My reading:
1 h 55 min
